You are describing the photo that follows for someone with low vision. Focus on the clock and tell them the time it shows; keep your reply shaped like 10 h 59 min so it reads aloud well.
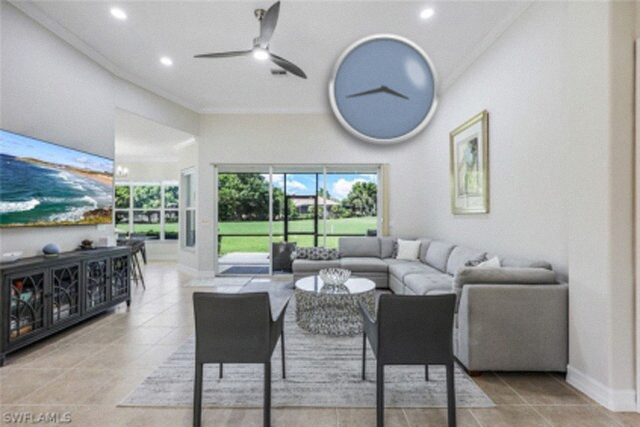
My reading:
3 h 43 min
